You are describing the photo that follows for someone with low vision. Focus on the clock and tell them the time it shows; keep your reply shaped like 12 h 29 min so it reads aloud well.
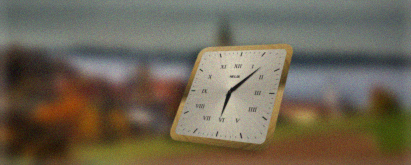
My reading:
6 h 07 min
